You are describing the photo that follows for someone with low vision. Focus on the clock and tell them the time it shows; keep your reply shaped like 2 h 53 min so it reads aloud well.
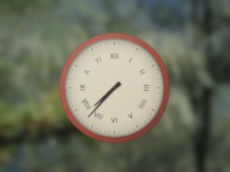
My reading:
7 h 37 min
